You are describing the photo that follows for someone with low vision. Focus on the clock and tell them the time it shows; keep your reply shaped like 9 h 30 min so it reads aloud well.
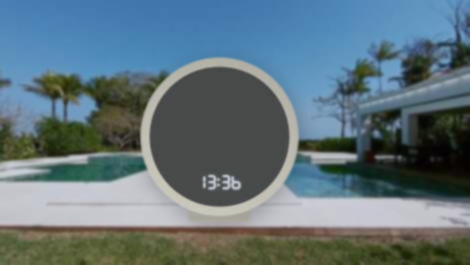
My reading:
13 h 36 min
